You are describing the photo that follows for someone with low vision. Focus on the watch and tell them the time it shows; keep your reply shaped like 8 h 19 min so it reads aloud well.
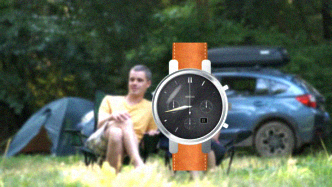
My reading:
8 h 43 min
